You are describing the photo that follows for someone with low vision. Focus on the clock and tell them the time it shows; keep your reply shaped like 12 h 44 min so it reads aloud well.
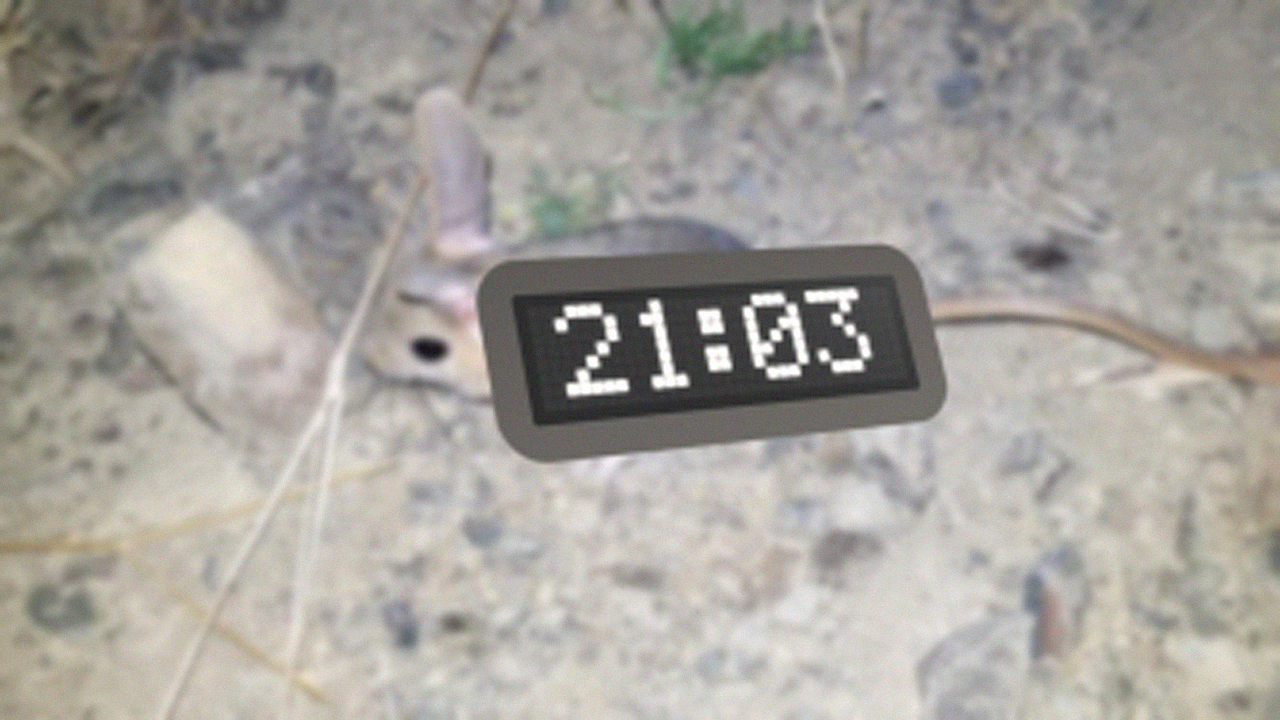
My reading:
21 h 03 min
